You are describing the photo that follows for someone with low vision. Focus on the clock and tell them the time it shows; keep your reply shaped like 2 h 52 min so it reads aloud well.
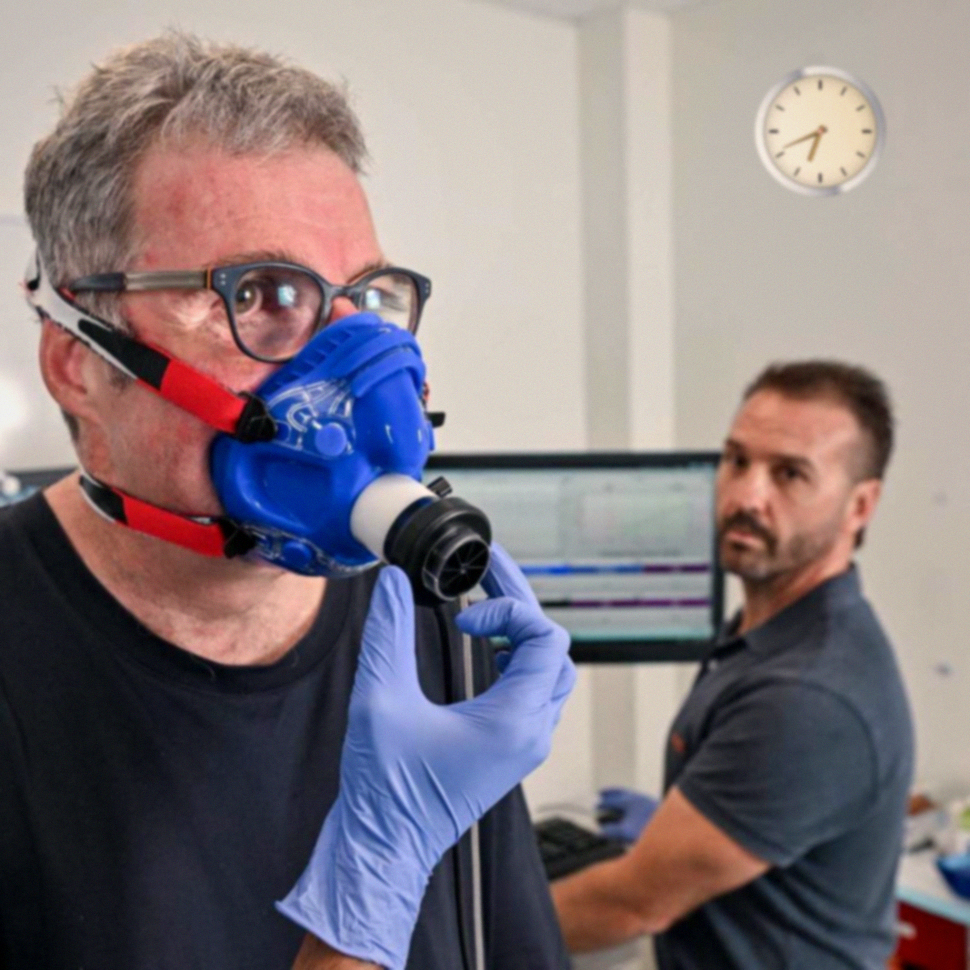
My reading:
6 h 41 min
